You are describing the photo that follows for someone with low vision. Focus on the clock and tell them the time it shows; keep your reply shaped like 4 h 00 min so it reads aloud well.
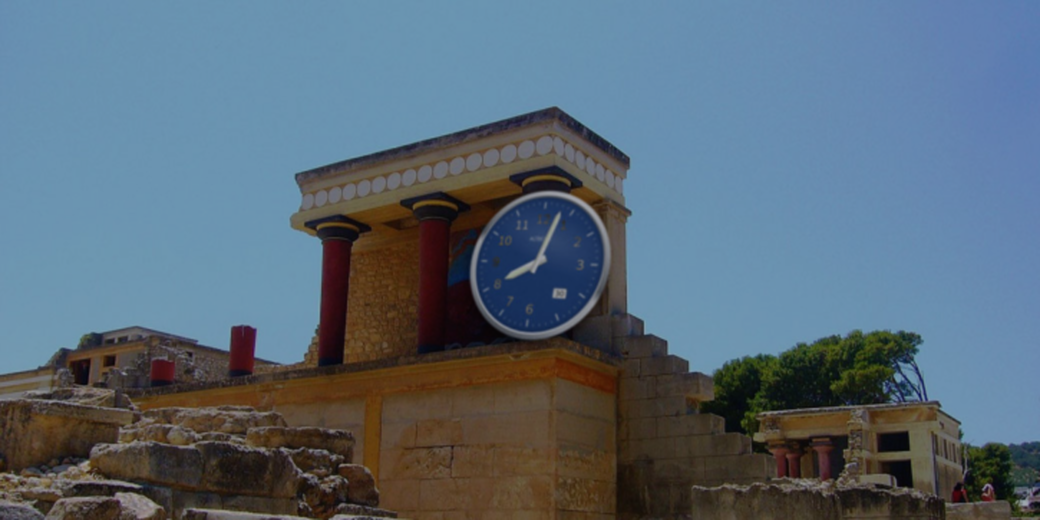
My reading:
8 h 03 min
